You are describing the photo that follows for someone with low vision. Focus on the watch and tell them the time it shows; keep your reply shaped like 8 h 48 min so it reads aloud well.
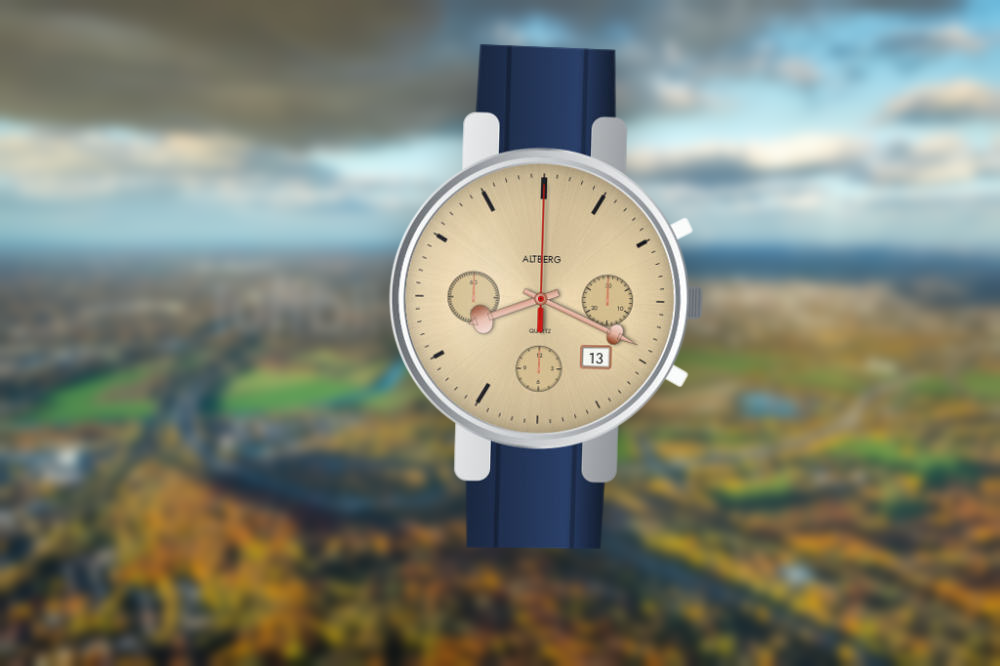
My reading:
8 h 19 min
